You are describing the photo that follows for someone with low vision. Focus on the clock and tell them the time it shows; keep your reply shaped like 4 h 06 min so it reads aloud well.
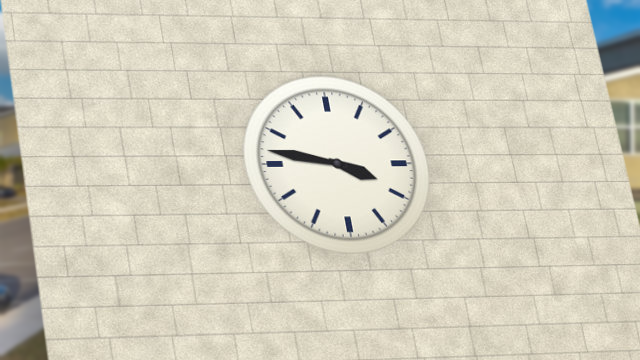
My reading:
3 h 47 min
